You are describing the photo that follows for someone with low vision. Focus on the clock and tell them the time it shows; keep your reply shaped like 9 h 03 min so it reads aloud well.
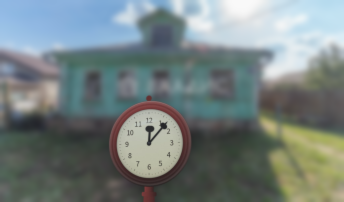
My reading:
12 h 07 min
